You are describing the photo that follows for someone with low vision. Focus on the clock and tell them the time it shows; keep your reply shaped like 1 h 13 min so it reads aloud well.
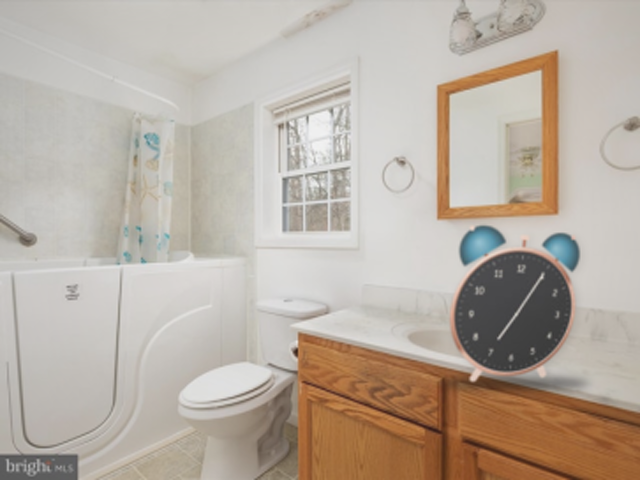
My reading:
7 h 05 min
